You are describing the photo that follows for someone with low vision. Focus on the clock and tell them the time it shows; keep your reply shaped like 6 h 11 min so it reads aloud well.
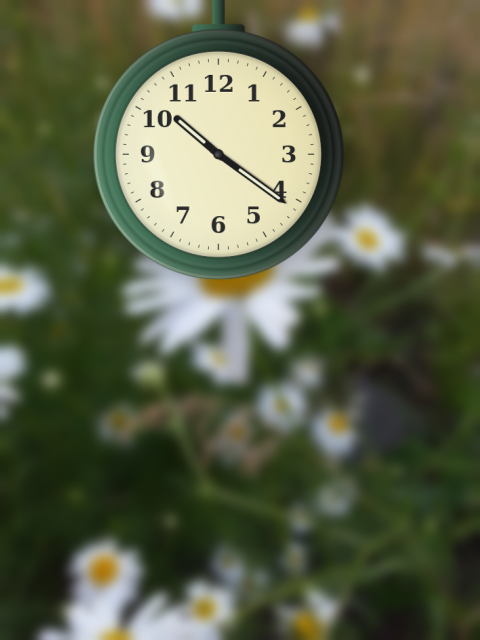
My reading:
10 h 21 min
